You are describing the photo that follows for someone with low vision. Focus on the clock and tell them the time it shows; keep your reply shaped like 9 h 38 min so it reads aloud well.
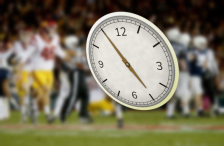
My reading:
4 h 55 min
